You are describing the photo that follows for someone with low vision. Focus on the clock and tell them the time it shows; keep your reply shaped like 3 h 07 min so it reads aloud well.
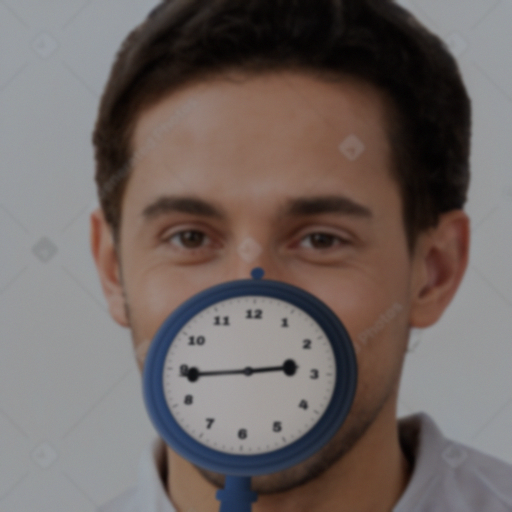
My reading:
2 h 44 min
